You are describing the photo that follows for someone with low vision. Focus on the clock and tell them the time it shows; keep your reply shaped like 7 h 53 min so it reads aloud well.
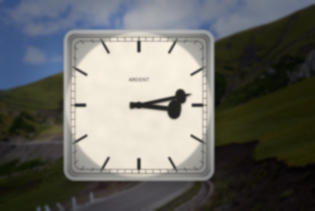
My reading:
3 h 13 min
